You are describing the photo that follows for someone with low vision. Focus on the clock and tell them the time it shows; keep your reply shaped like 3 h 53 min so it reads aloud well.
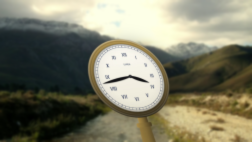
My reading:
3 h 43 min
